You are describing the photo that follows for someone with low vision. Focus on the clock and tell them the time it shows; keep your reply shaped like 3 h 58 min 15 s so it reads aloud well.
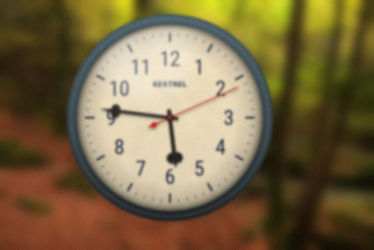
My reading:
5 h 46 min 11 s
